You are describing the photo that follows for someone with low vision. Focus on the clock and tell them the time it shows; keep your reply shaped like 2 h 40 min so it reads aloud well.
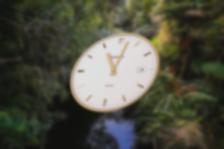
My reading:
11 h 02 min
